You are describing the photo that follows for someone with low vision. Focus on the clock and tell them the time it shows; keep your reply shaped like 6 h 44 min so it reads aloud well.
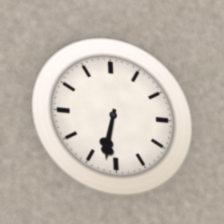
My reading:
6 h 32 min
